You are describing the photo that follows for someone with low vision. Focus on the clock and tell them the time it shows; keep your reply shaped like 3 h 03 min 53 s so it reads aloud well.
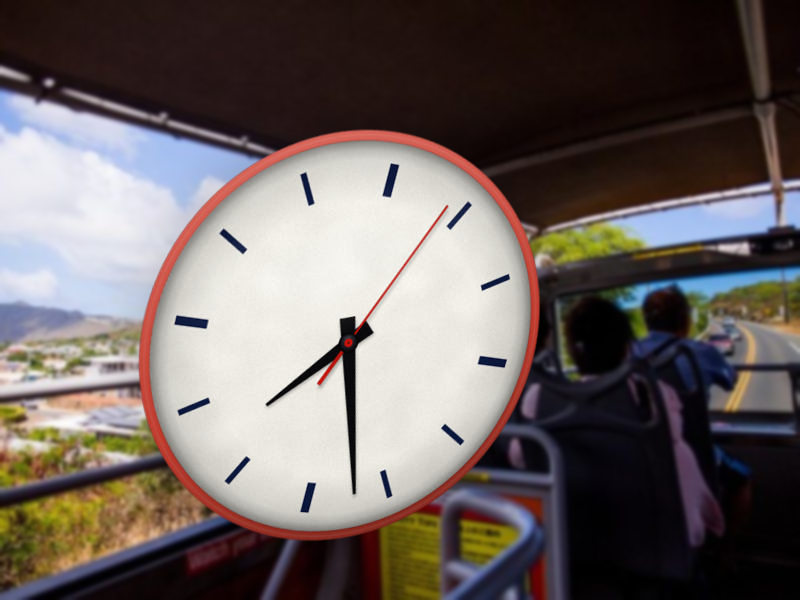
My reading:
7 h 27 min 04 s
